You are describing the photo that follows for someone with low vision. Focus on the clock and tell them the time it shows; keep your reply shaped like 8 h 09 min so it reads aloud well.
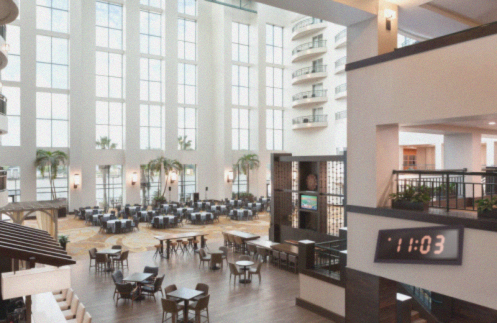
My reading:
11 h 03 min
